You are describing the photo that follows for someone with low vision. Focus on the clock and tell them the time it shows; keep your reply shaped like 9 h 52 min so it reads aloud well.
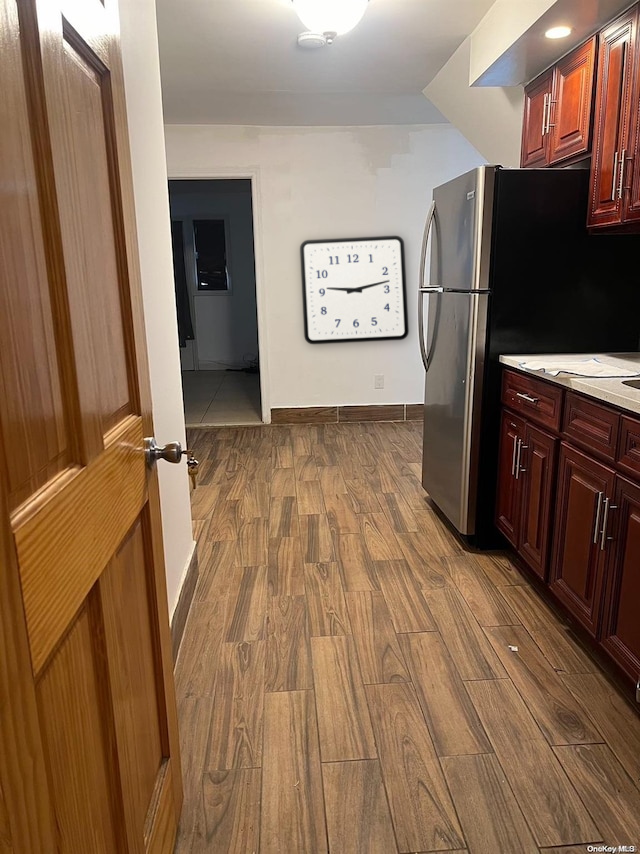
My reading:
9 h 13 min
